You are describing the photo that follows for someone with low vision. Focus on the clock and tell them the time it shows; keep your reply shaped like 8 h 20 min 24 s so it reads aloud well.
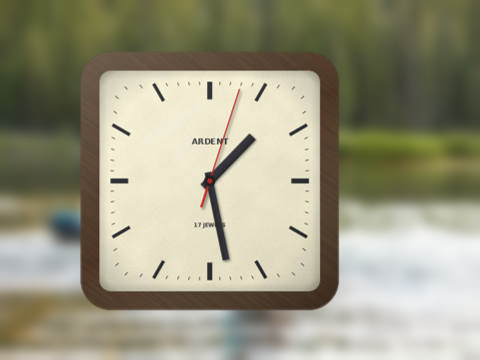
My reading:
1 h 28 min 03 s
